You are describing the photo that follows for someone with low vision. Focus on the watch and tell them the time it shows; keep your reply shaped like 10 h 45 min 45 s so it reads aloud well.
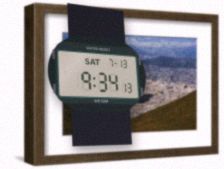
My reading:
9 h 34 min 13 s
